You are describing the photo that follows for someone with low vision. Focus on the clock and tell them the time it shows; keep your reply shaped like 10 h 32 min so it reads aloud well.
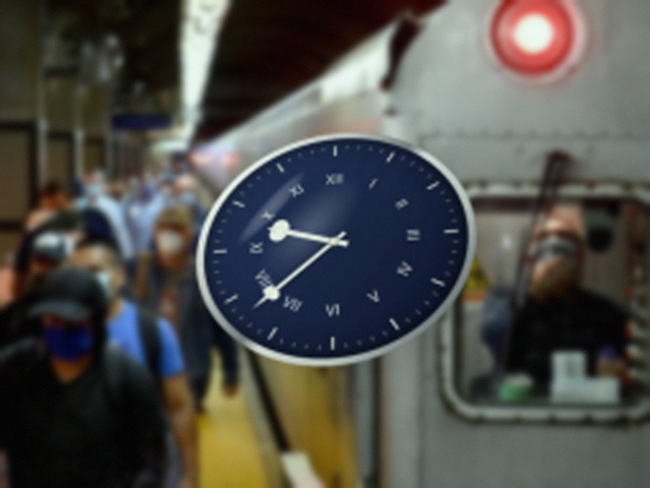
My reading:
9 h 38 min
